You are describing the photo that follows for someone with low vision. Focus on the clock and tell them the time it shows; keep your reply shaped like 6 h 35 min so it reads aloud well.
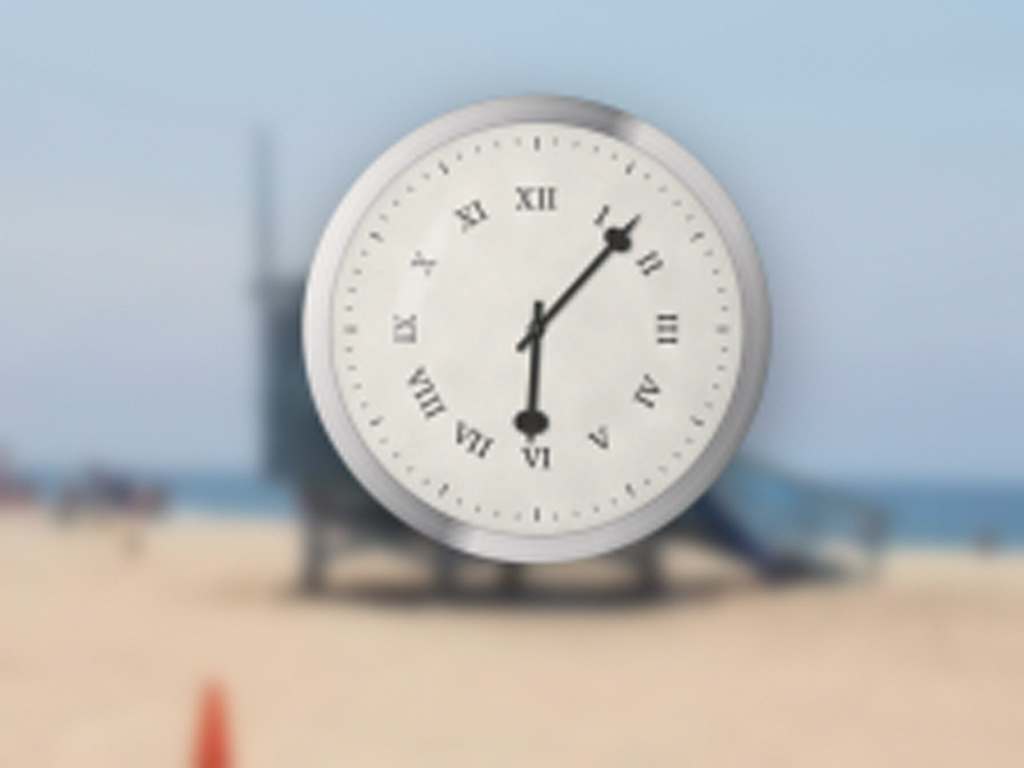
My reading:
6 h 07 min
